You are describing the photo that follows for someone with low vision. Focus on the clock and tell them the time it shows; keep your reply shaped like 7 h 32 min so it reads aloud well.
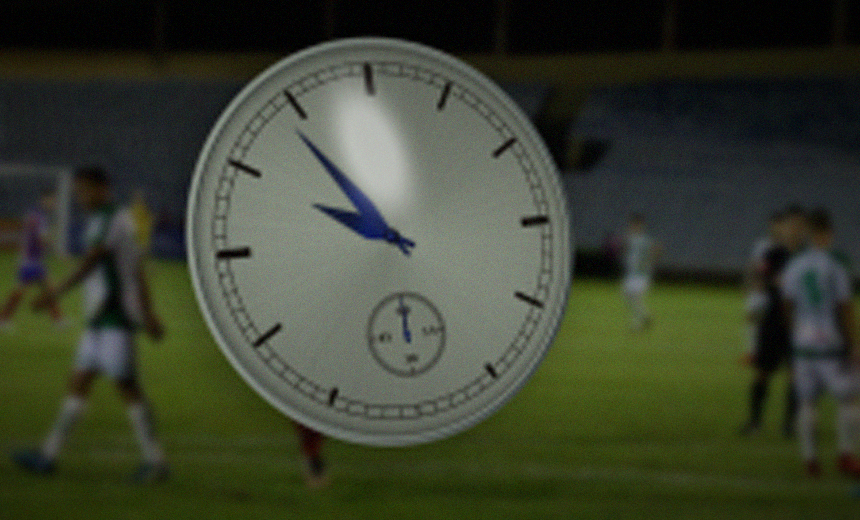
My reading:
9 h 54 min
